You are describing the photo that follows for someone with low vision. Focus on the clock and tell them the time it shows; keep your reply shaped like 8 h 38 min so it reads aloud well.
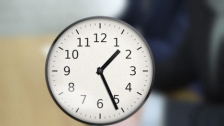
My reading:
1 h 26 min
